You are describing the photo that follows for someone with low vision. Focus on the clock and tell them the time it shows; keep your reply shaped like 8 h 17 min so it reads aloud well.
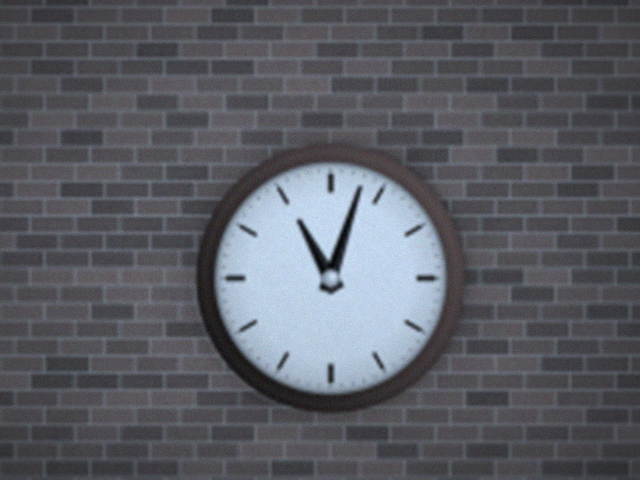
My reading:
11 h 03 min
